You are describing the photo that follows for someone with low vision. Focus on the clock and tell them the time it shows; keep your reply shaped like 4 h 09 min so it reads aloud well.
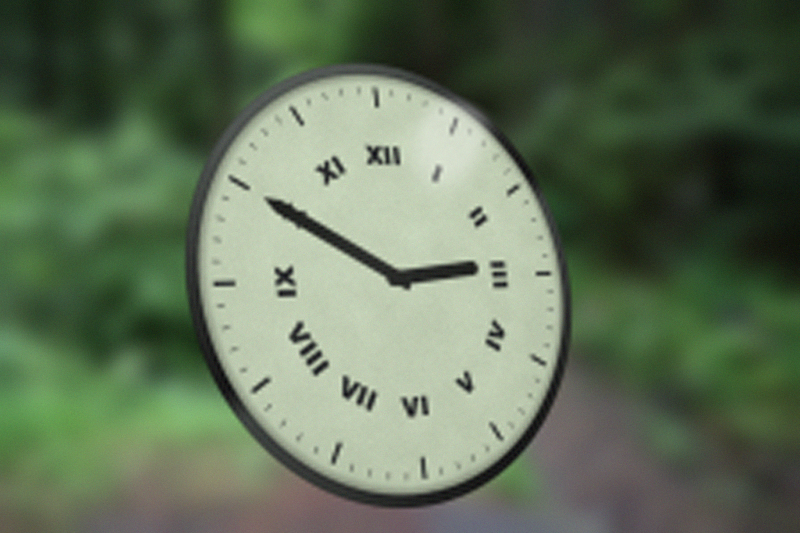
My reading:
2 h 50 min
